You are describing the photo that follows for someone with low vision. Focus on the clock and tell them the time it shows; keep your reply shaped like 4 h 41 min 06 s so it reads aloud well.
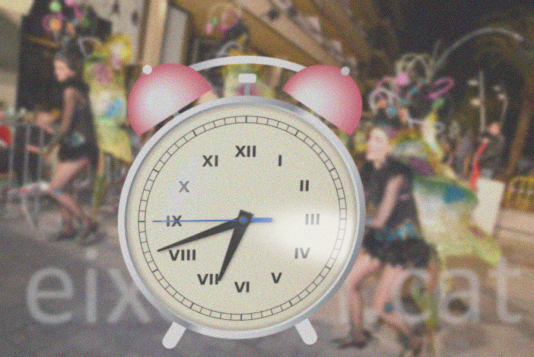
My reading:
6 h 41 min 45 s
